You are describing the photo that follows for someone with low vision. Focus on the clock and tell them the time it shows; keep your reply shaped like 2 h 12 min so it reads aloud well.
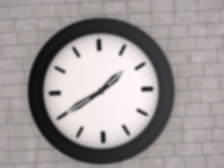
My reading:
1 h 40 min
